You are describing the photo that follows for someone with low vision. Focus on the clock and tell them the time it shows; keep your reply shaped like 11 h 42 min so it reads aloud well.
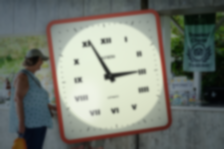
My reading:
2 h 56 min
